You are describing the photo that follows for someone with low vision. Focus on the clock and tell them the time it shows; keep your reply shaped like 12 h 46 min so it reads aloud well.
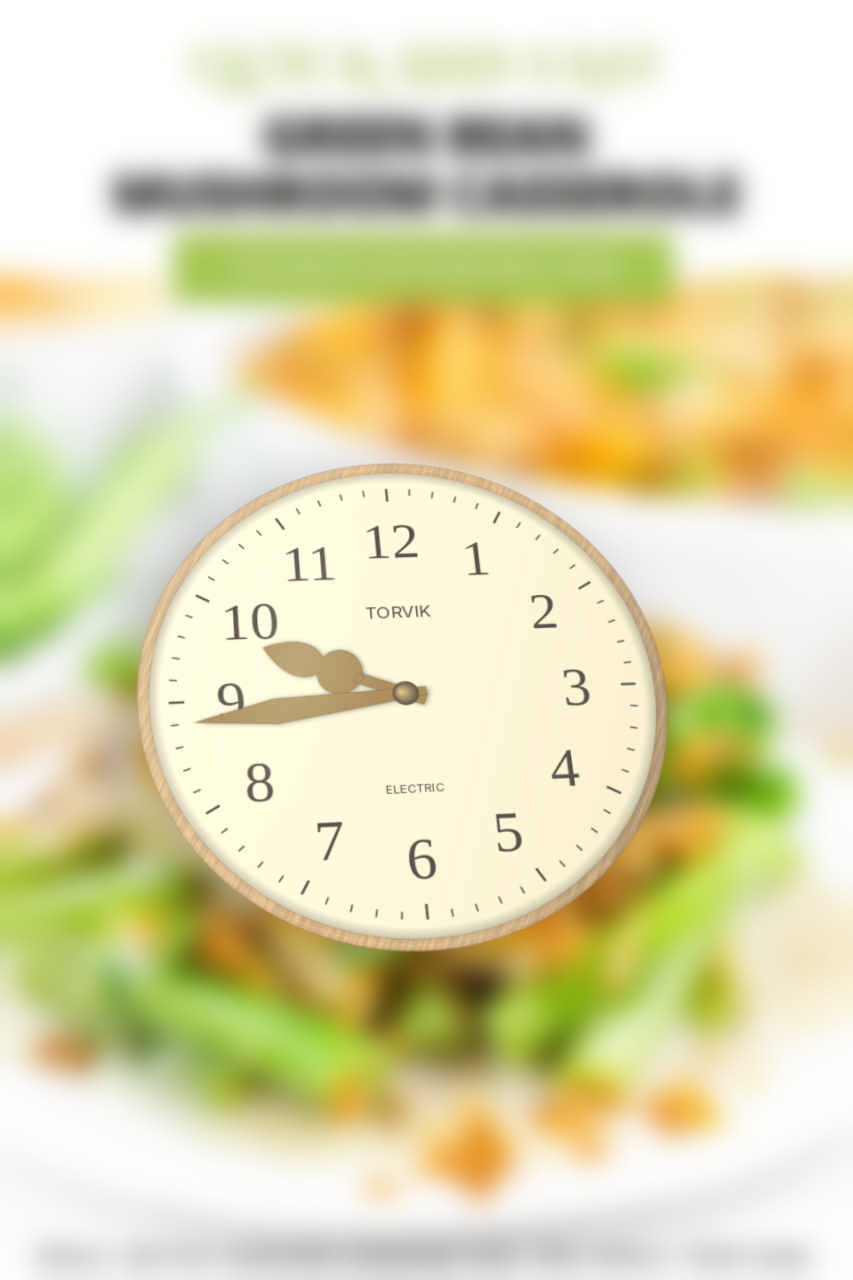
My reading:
9 h 44 min
